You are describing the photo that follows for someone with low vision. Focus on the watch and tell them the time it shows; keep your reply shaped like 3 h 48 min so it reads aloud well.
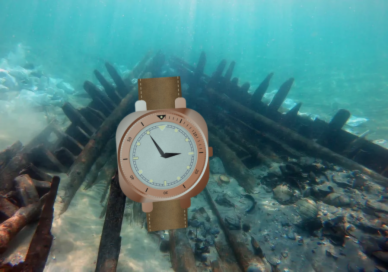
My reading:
2 h 55 min
